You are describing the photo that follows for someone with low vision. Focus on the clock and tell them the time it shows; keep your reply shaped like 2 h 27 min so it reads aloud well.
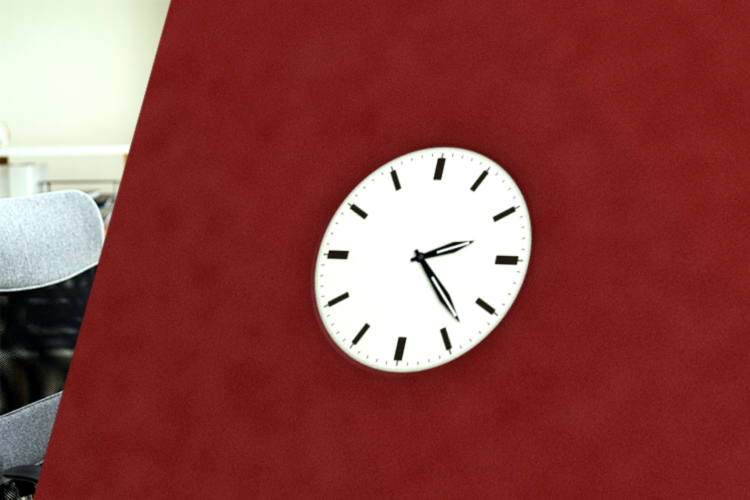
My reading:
2 h 23 min
